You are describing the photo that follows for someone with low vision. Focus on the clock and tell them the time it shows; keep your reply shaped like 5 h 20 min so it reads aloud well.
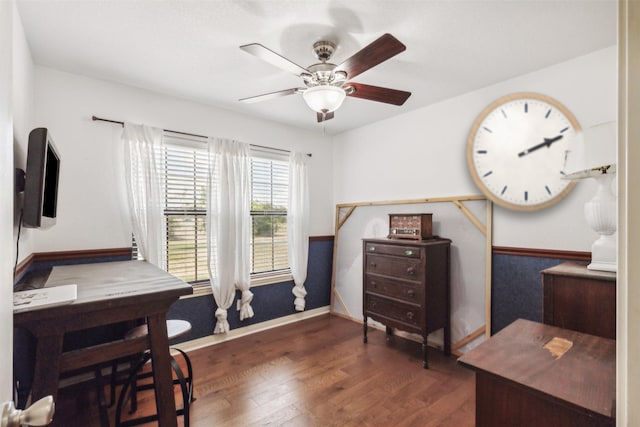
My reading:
2 h 11 min
